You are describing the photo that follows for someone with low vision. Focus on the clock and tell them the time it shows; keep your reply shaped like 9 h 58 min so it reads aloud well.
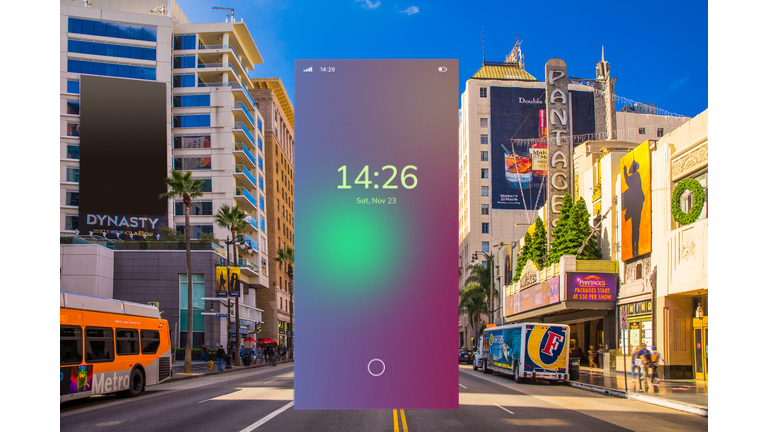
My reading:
14 h 26 min
